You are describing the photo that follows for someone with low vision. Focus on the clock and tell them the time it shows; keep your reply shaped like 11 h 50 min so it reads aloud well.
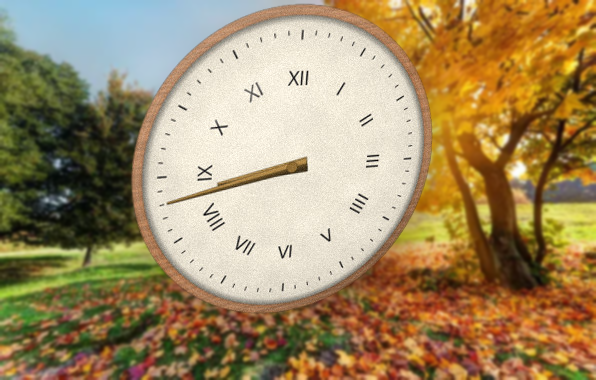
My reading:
8 h 43 min
